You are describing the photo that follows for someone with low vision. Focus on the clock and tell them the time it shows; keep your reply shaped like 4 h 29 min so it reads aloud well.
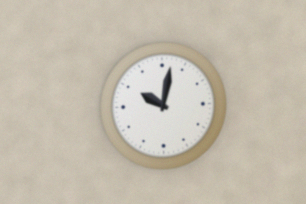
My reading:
10 h 02 min
